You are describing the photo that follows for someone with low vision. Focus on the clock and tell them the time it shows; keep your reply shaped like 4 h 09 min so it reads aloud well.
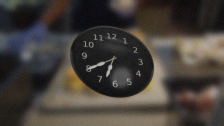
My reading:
6 h 40 min
